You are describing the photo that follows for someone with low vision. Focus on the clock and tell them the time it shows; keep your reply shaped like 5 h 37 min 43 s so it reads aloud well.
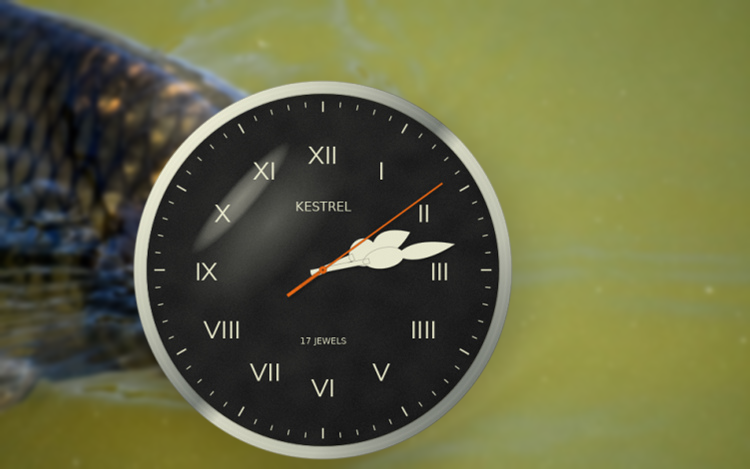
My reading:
2 h 13 min 09 s
